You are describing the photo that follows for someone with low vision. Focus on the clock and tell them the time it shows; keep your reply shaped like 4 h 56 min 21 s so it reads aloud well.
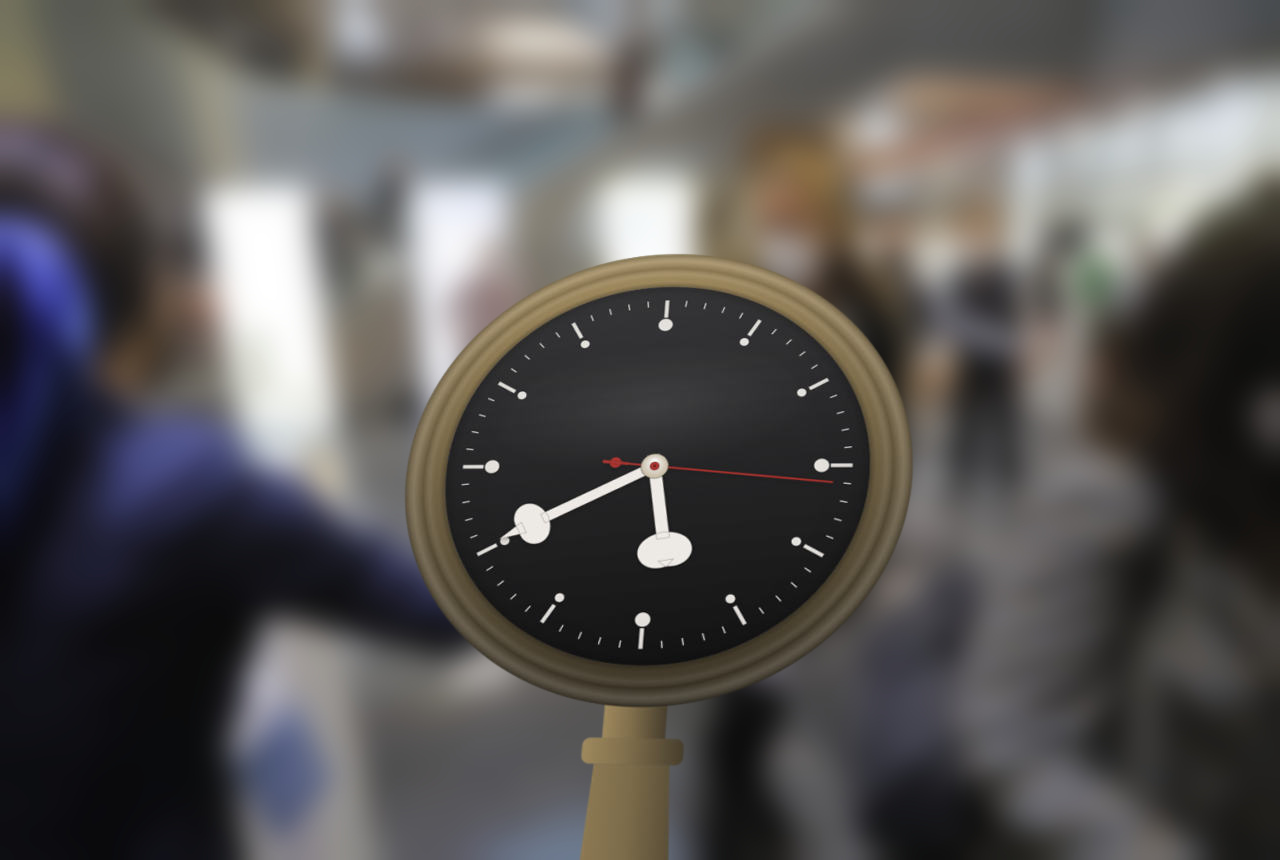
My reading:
5 h 40 min 16 s
